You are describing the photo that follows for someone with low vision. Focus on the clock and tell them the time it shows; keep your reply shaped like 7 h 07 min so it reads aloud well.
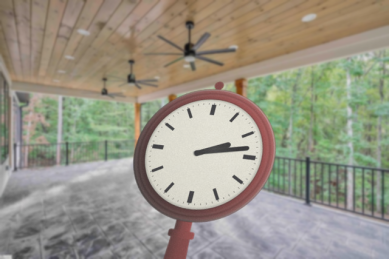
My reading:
2 h 13 min
